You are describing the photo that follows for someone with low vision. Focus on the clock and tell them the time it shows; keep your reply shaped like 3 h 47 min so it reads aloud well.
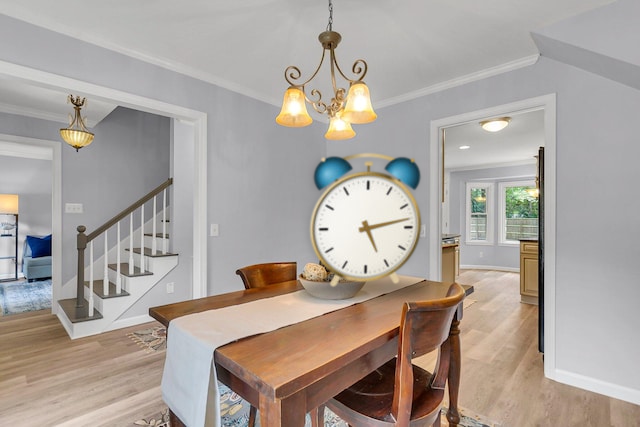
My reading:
5 h 13 min
